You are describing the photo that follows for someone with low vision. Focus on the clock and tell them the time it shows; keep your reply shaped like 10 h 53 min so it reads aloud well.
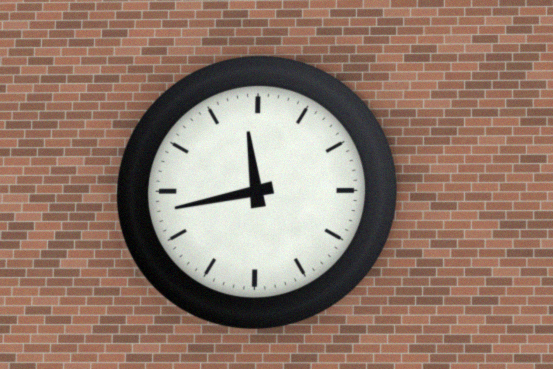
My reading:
11 h 43 min
